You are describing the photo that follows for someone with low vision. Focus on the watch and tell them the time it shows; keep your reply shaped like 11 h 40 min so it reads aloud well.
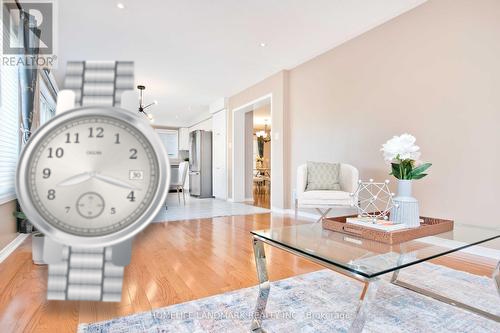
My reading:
8 h 18 min
